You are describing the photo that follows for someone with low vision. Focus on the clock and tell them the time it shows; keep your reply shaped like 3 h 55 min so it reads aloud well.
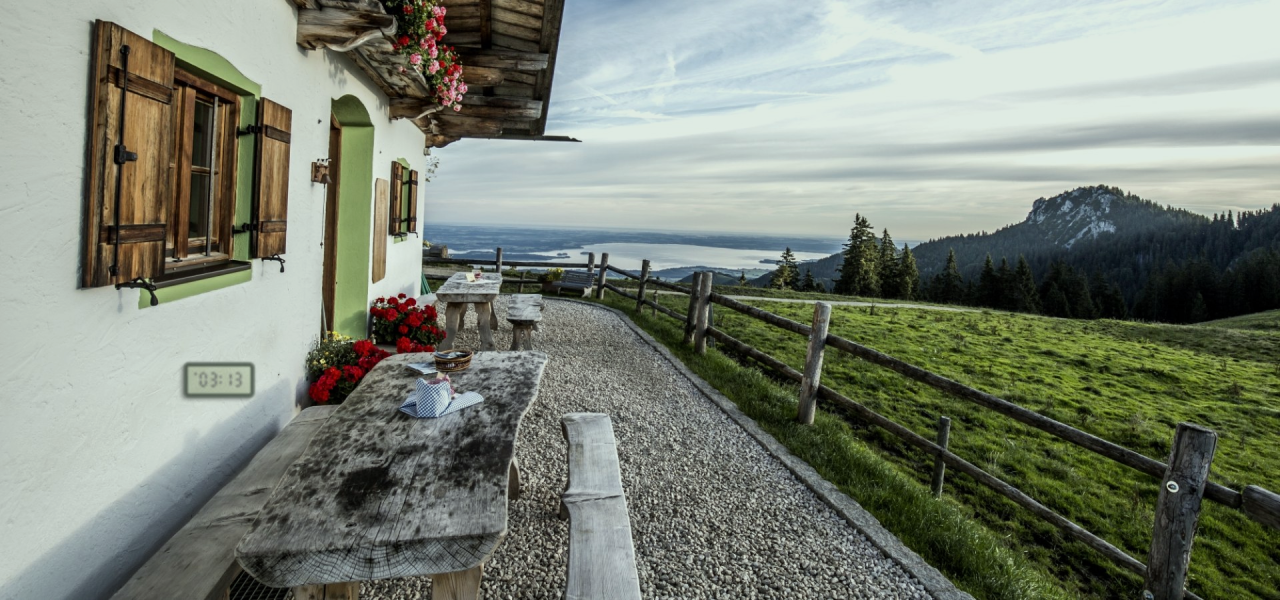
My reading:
3 h 13 min
